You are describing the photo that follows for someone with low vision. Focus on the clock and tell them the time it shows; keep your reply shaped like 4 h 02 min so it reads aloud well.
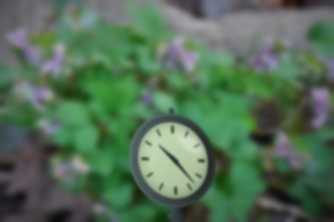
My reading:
10 h 23 min
